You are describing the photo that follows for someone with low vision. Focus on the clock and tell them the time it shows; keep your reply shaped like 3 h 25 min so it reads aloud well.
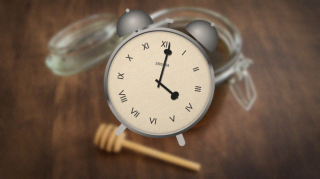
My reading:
4 h 01 min
